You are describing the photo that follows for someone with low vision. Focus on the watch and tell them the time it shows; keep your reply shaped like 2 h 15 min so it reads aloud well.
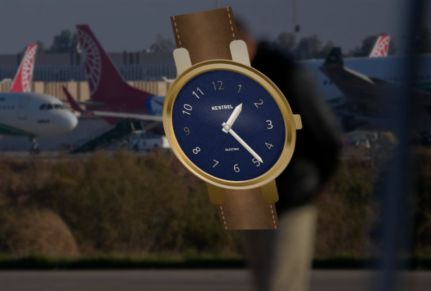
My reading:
1 h 24 min
